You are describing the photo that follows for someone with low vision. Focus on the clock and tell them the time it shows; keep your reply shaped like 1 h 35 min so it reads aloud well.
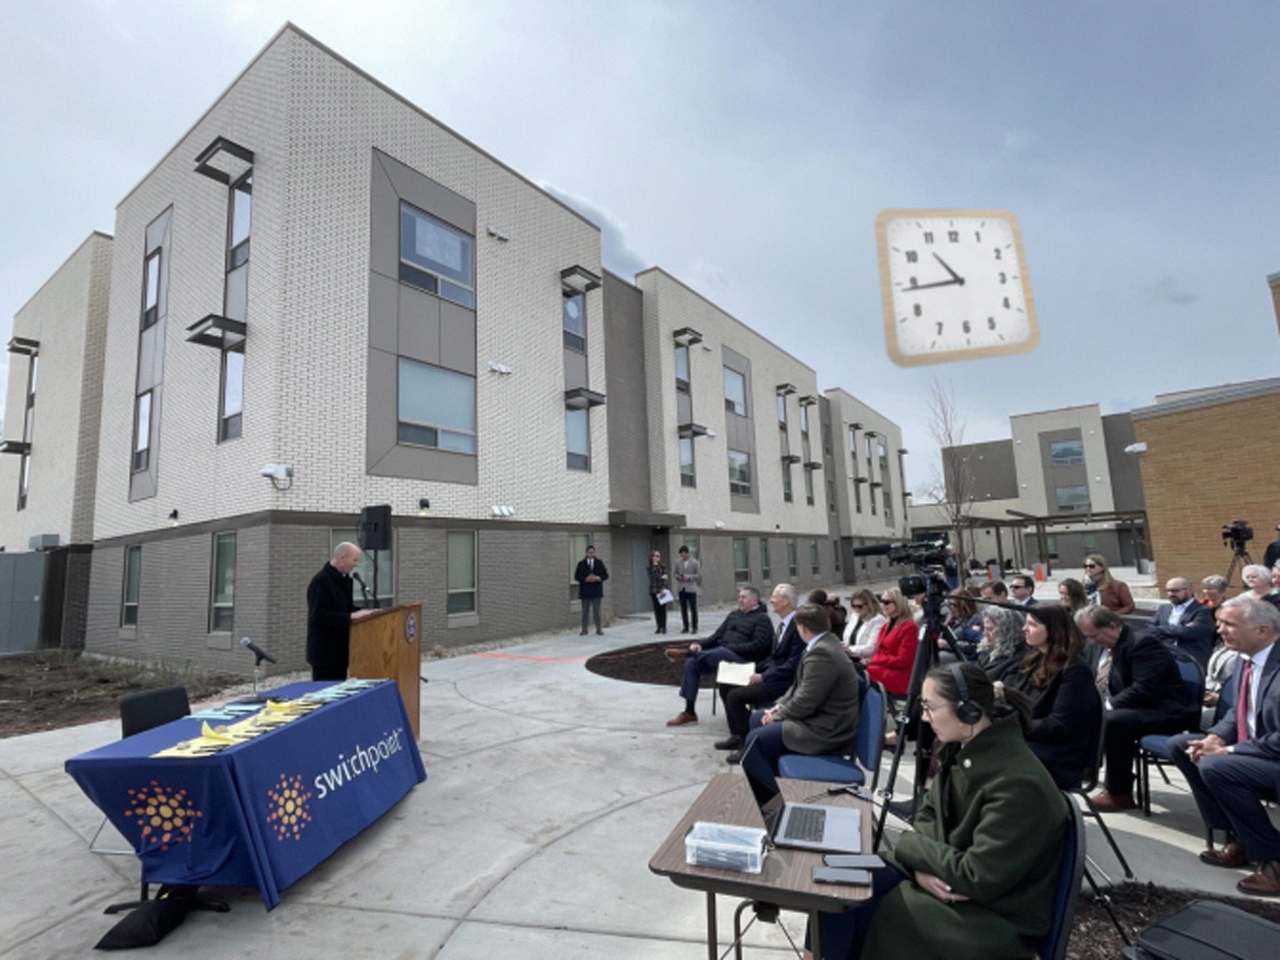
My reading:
10 h 44 min
